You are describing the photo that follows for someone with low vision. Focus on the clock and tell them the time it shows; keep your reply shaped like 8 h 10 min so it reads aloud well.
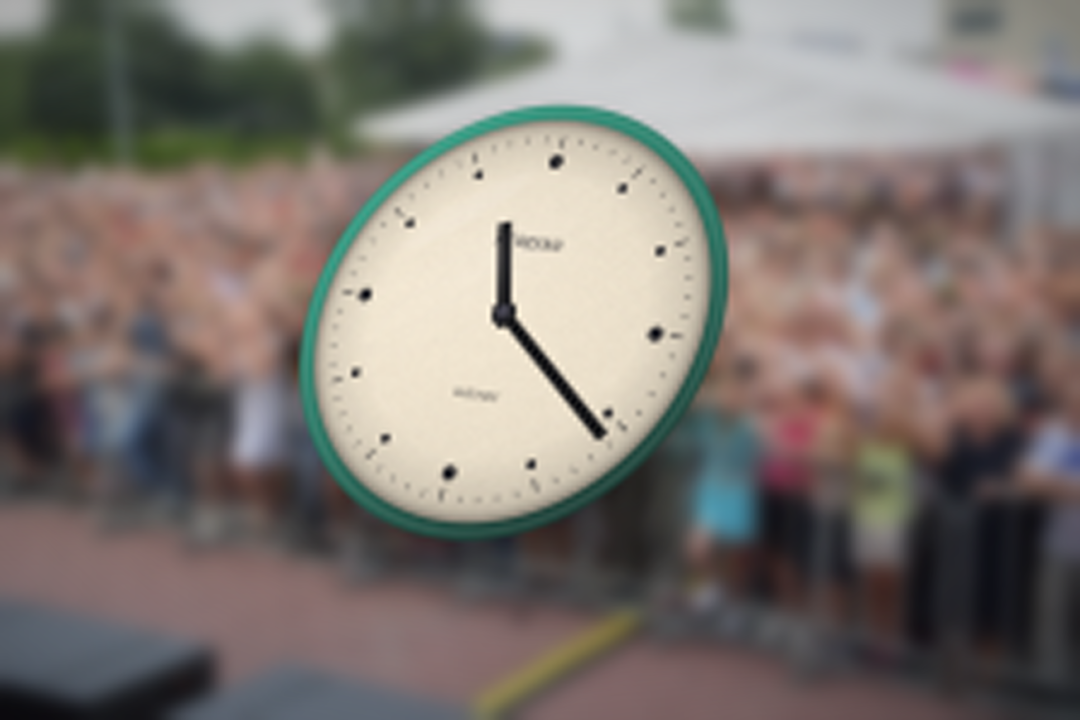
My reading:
11 h 21 min
